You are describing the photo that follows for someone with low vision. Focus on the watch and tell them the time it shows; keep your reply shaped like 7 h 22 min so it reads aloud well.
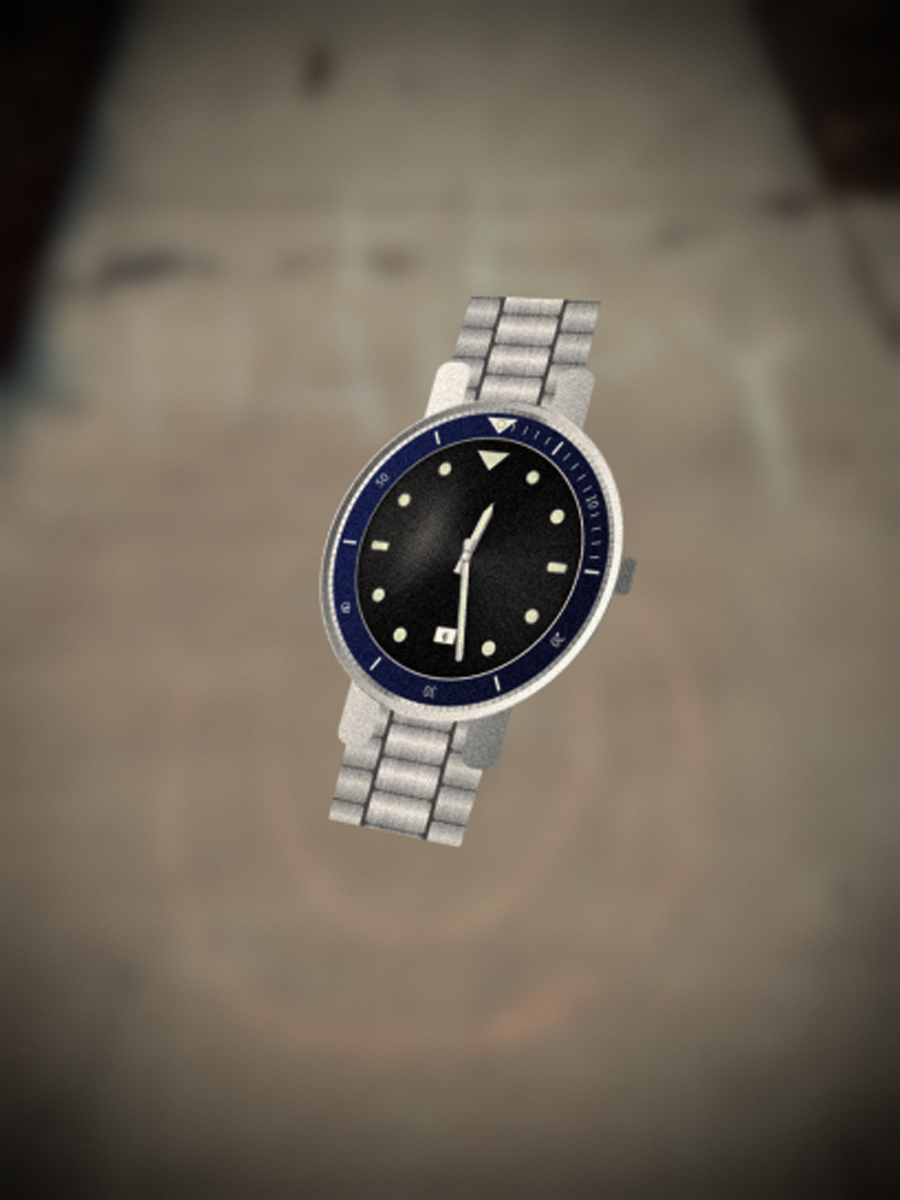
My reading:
12 h 28 min
